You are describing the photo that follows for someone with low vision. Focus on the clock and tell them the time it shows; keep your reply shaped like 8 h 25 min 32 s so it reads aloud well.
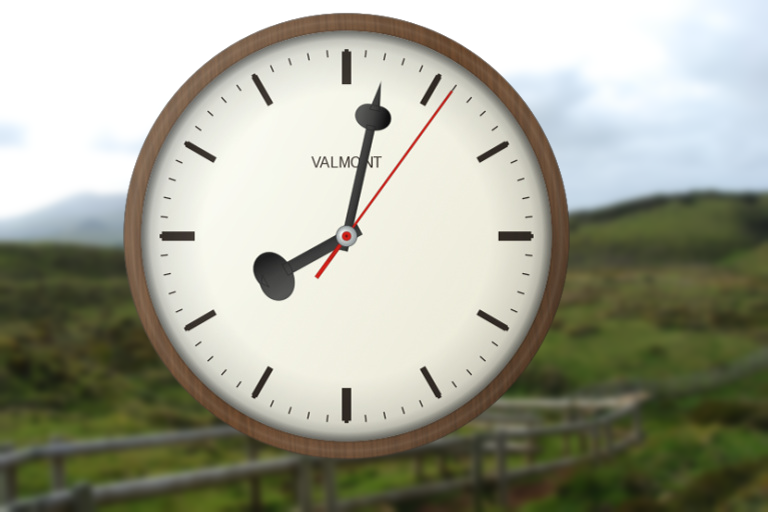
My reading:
8 h 02 min 06 s
